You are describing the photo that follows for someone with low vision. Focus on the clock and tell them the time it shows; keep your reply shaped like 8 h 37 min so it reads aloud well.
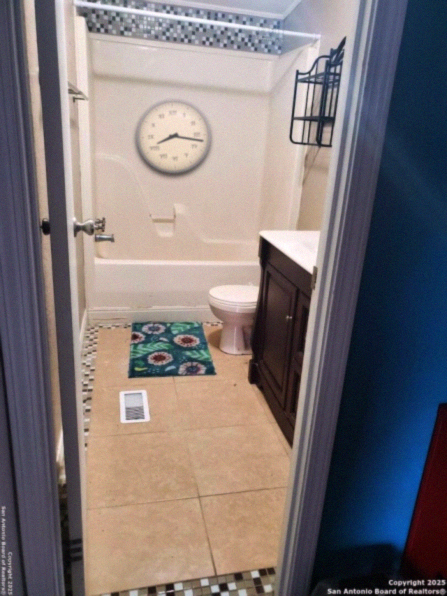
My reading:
8 h 17 min
